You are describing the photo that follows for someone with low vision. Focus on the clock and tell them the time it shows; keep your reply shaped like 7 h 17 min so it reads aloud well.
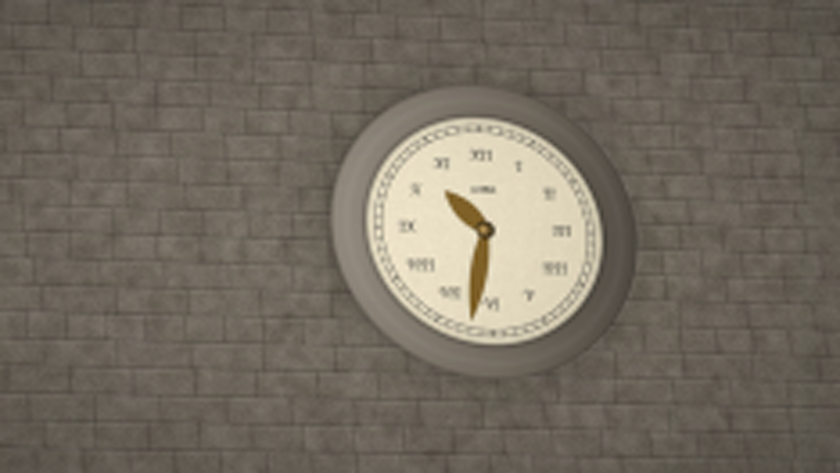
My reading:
10 h 32 min
